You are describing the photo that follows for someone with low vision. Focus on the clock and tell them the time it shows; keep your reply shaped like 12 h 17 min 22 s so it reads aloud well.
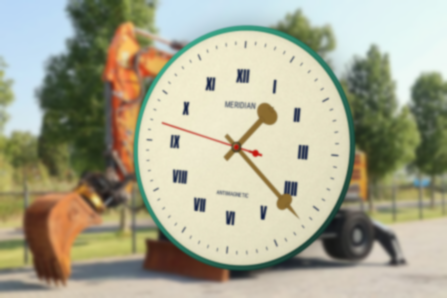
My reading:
1 h 21 min 47 s
